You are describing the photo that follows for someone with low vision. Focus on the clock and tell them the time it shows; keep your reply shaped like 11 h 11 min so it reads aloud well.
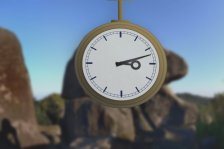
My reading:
3 h 12 min
